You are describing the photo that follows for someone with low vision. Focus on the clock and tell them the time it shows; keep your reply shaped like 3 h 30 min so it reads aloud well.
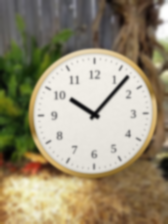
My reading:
10 h 07 min
